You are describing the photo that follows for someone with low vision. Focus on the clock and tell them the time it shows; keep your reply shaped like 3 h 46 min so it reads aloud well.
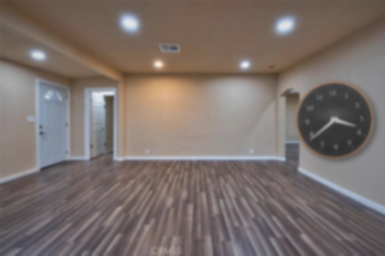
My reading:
3 h 39 min
